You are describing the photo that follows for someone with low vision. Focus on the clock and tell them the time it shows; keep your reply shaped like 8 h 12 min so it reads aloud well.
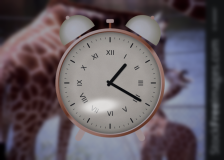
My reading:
1 h 20 min
